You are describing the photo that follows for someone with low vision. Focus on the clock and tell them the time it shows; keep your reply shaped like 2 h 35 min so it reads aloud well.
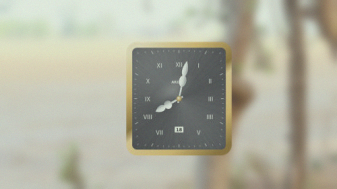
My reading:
8 h 02 min
